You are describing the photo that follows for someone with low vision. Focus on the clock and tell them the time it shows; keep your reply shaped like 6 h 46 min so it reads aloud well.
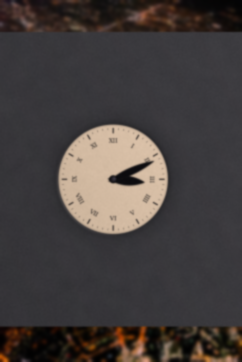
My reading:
3 h 11 min
